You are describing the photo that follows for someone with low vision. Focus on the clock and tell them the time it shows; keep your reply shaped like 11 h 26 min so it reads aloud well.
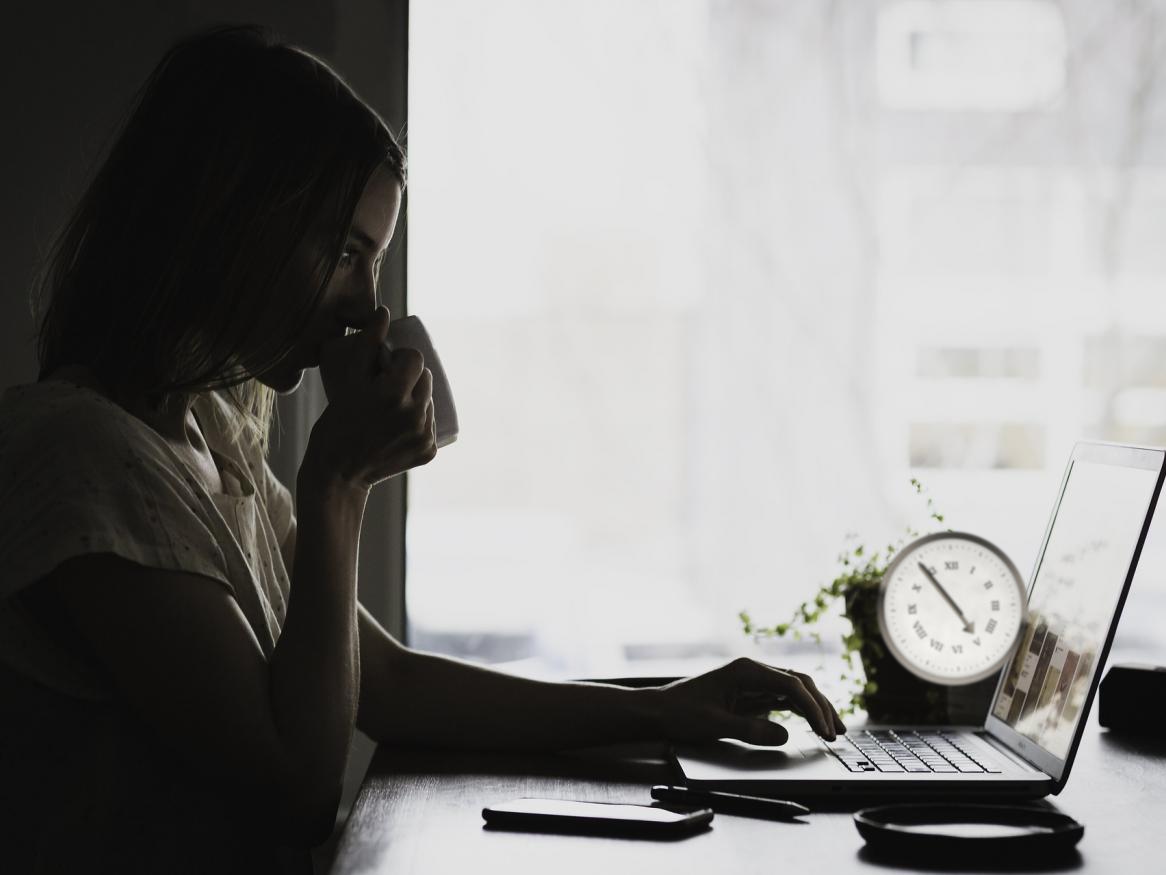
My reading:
4 h 54 min
